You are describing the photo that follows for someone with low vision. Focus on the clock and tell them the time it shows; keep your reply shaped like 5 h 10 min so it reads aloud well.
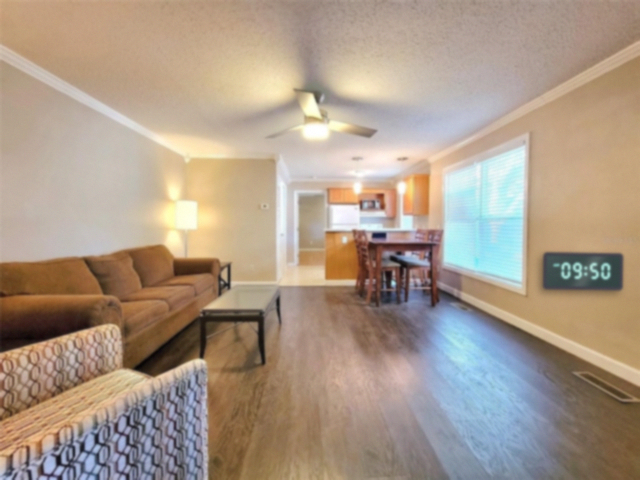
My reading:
9 h 50 min
